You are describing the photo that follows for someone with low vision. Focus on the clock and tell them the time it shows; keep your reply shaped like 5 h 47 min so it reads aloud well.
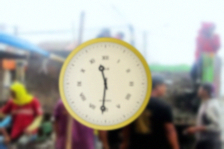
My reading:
11 h 31 min
